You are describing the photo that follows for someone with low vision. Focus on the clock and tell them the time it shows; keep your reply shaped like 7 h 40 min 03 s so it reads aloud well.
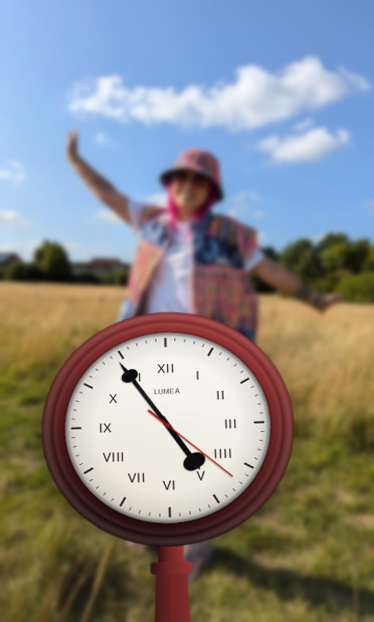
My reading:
4 h 54 min 22 s
